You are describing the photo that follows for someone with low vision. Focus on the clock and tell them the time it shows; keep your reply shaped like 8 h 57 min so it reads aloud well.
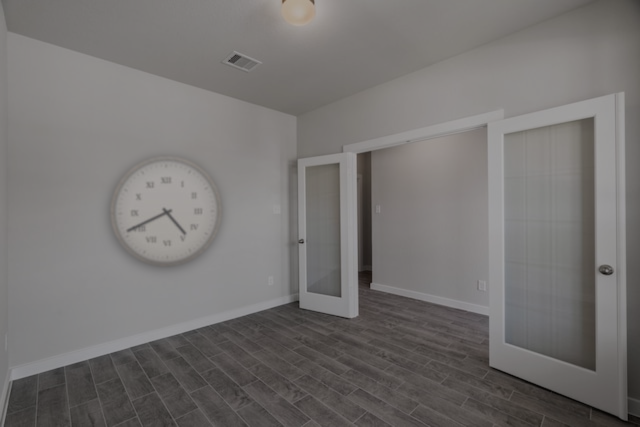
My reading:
4 h 41 min
